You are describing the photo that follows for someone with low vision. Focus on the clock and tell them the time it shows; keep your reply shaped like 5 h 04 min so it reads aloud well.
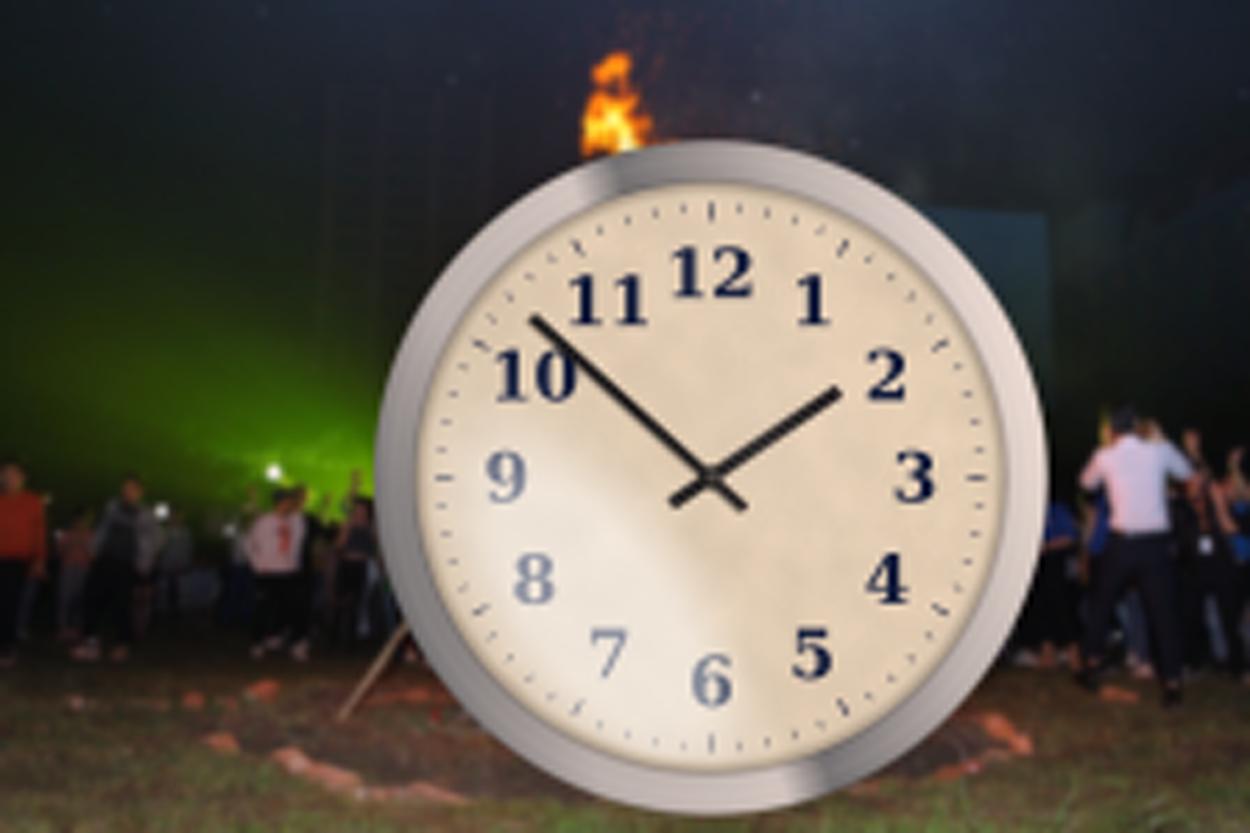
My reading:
1 h 52 min
